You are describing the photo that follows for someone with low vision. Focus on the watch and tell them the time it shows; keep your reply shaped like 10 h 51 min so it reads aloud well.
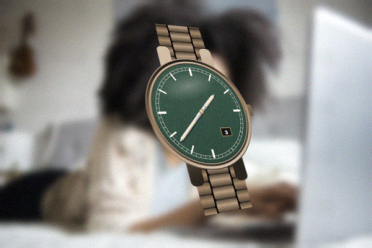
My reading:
1 h 38 min
